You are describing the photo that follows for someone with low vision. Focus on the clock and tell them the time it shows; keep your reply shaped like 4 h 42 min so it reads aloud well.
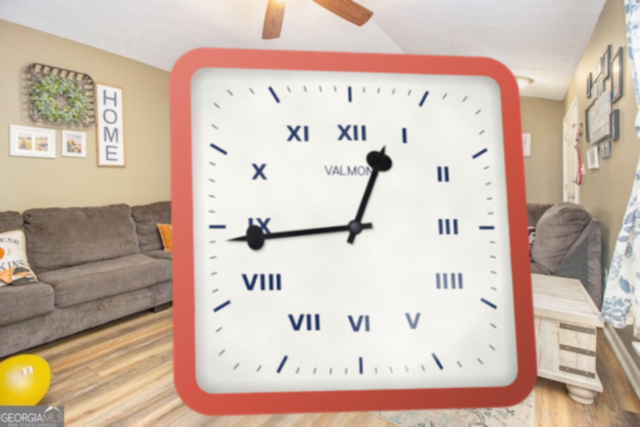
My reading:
12 h 44 min
